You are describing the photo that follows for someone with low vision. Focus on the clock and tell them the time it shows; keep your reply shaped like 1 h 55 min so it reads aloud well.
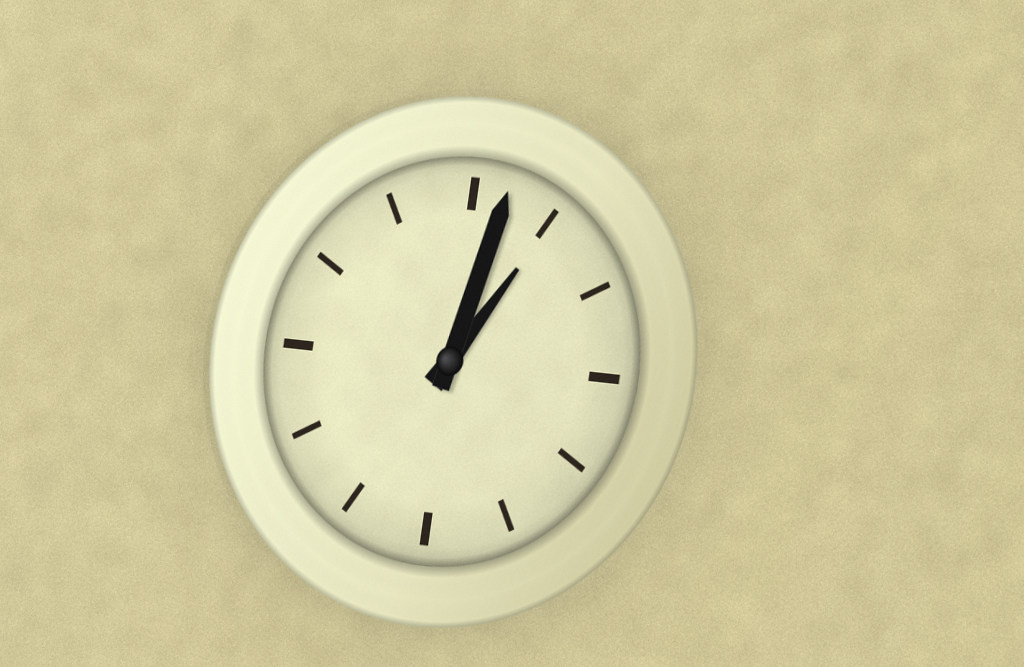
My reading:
1 h 02 min
